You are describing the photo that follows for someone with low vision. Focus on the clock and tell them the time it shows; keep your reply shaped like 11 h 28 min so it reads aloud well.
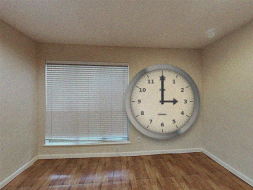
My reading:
3 h 00 min
